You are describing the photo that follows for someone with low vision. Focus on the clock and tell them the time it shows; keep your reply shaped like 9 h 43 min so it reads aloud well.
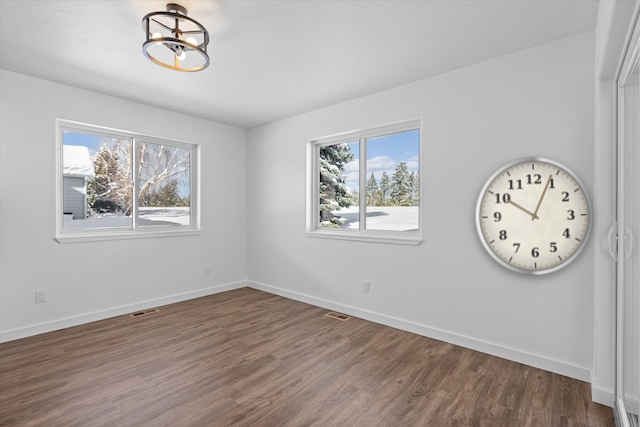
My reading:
10 h 04 min
